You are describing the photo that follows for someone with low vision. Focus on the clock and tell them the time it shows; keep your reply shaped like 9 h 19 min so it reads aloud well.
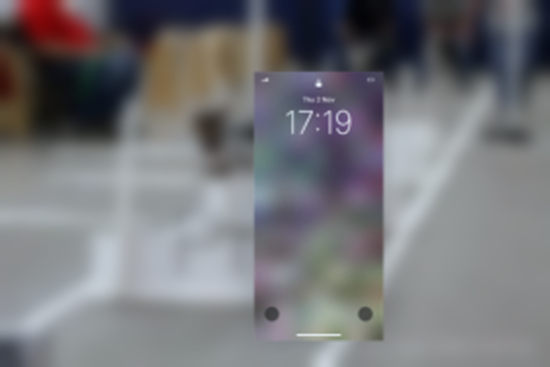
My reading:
17 h 19 min
